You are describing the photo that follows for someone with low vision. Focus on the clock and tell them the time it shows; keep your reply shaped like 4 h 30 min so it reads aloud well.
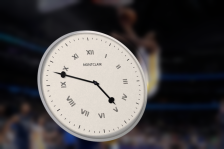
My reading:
4 h 48 min
